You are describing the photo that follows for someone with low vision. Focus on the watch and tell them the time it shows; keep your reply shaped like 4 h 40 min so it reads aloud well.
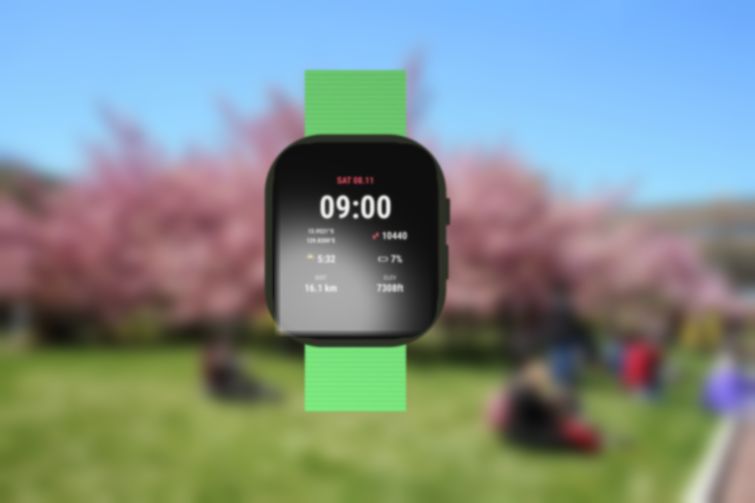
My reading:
9 h 00 min
